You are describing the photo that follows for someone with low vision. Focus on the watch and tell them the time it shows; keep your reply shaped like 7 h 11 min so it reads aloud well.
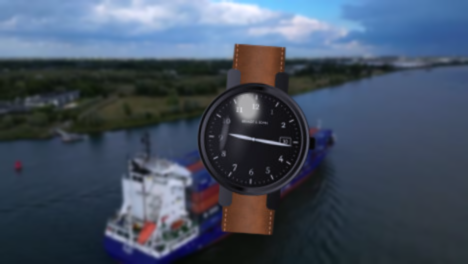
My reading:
9 h 16 min
